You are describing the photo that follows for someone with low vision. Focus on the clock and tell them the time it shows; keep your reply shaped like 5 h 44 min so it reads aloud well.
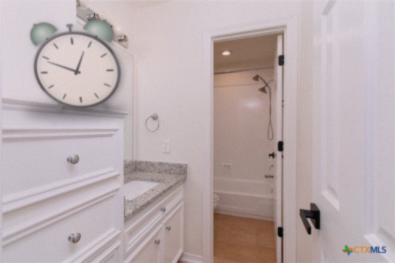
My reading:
12 h 49 min
